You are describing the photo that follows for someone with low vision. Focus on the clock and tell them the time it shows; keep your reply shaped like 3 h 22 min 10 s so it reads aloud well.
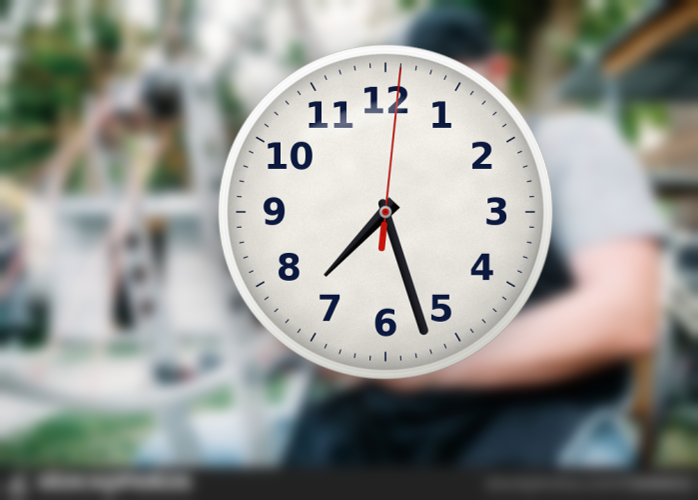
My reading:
7 h 27 min 01 s
